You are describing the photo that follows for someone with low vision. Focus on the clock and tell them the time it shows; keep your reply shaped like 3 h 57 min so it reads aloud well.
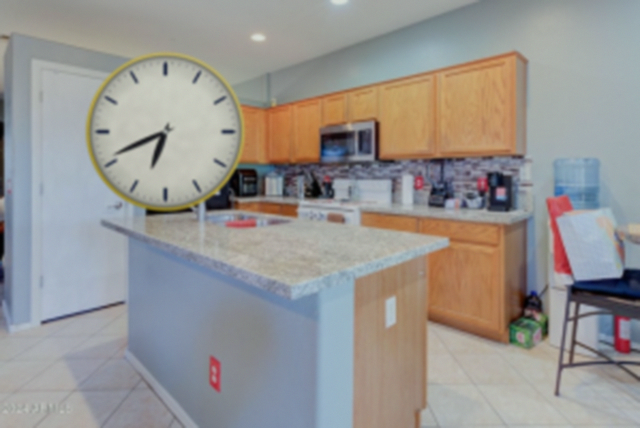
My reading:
6 h 41 min
